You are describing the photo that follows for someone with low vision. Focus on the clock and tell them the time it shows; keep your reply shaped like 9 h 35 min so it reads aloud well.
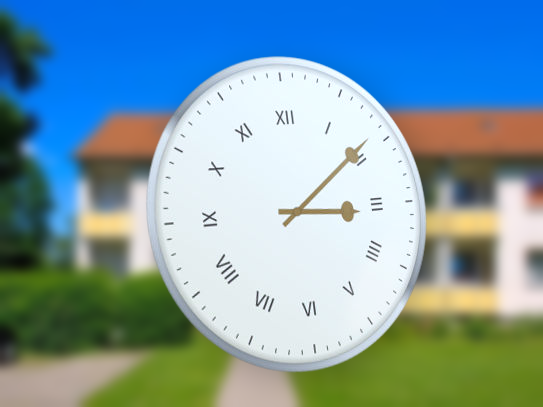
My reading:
3 h 09 min
